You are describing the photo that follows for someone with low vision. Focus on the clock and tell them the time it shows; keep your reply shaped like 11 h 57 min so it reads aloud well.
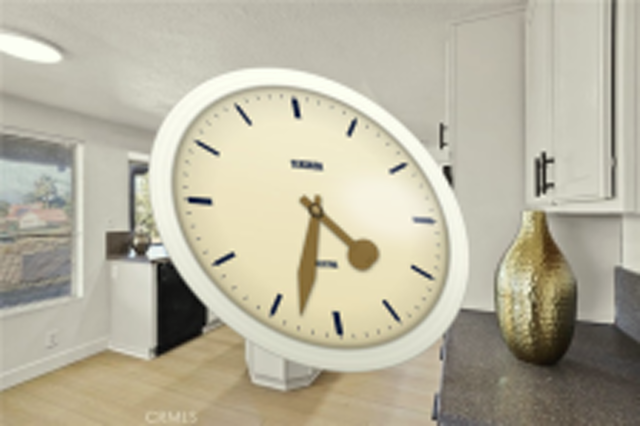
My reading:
4 h 33 min
